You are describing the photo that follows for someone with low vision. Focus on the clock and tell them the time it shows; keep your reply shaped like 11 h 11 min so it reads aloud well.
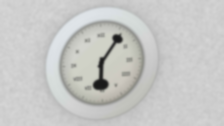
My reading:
6 h 06 min
